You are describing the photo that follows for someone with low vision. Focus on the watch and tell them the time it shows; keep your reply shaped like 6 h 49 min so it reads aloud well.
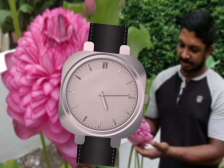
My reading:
5 h 14 min
